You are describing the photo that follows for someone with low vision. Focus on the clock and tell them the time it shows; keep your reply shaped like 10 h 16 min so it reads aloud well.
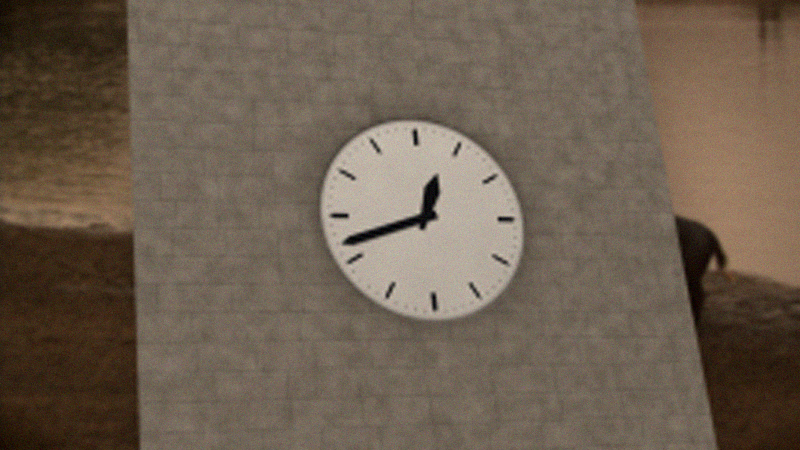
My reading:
12 h 42 min
